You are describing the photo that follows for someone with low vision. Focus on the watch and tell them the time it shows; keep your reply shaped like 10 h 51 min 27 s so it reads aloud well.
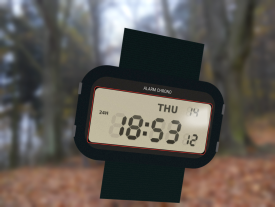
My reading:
18 h 53 min 12 s
